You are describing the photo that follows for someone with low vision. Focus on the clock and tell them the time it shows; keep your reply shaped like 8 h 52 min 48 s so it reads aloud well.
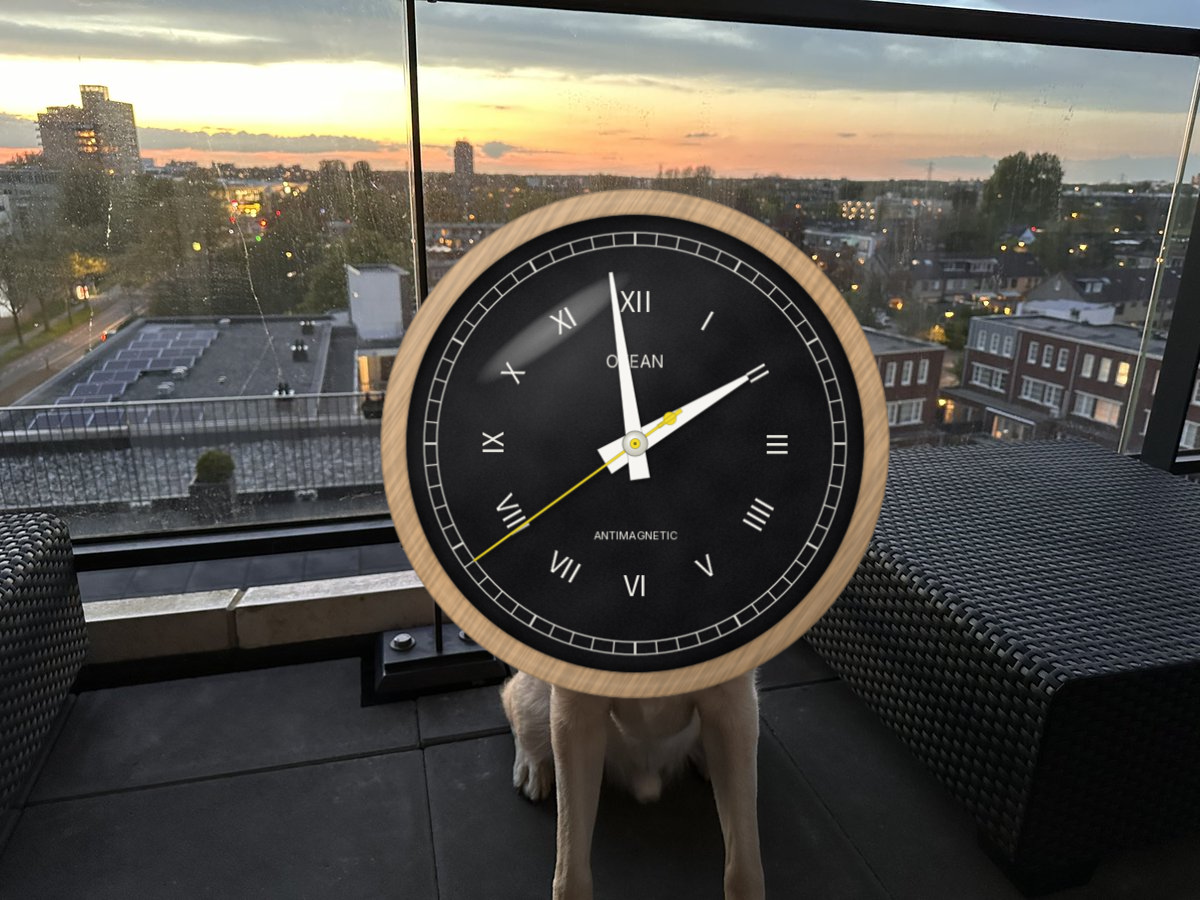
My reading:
1 h 58 min 39 s
